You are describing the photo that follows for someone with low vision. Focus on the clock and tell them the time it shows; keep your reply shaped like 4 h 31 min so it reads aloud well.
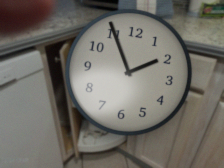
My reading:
1 h 55 min
